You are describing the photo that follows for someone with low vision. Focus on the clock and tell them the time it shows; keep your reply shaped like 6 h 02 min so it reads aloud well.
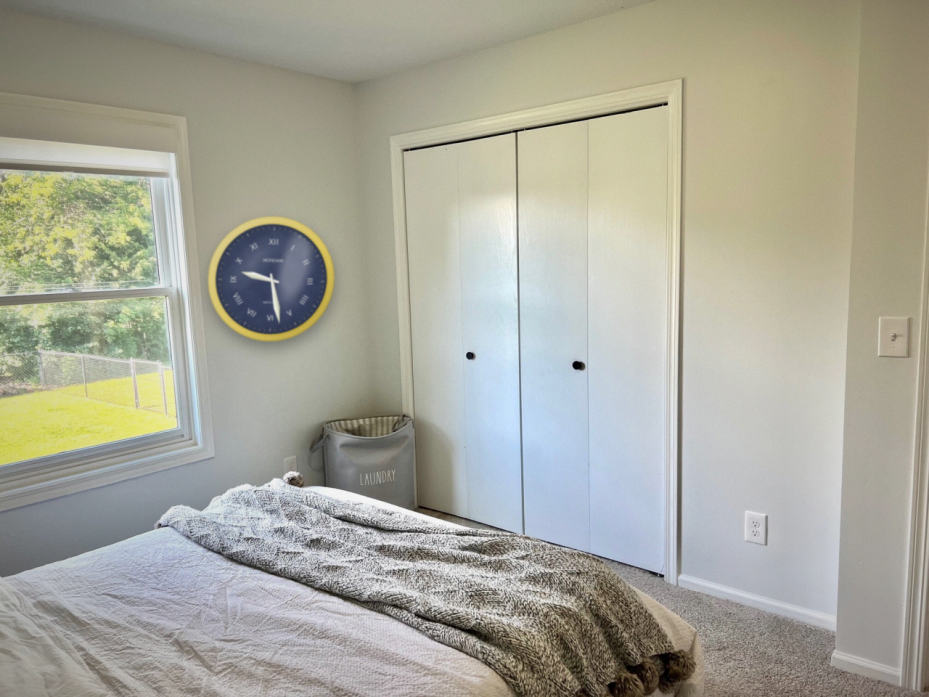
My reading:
9 h 28 min
